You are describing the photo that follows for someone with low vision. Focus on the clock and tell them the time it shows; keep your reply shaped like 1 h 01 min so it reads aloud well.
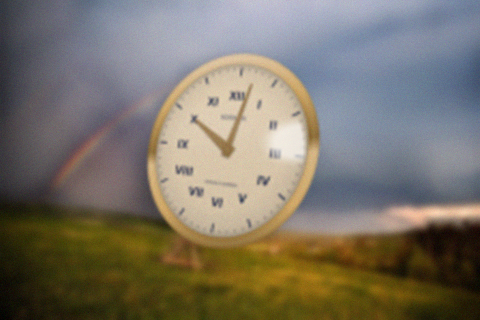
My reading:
10 h 02 min
